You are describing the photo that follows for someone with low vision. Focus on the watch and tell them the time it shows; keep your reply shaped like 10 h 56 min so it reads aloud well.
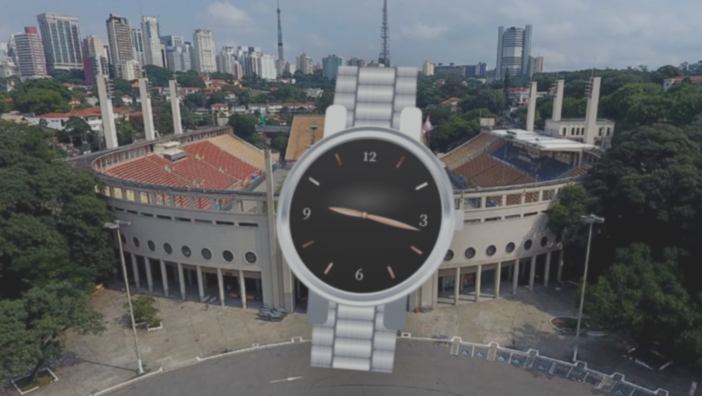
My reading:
9 h 17 min
